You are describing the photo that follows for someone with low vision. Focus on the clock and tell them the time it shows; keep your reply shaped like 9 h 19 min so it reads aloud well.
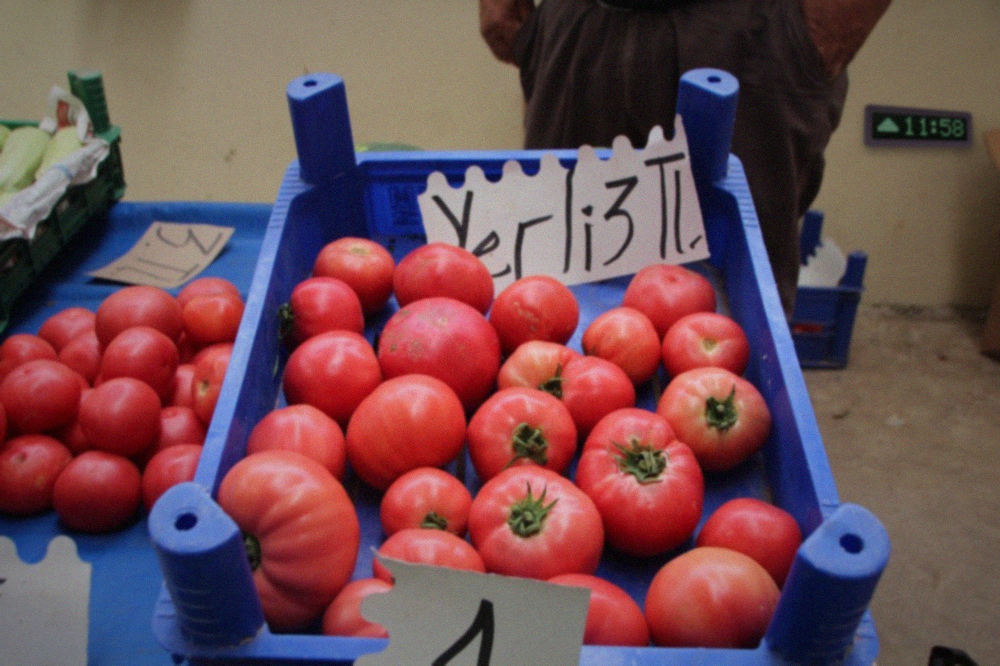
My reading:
11 h 58 min
